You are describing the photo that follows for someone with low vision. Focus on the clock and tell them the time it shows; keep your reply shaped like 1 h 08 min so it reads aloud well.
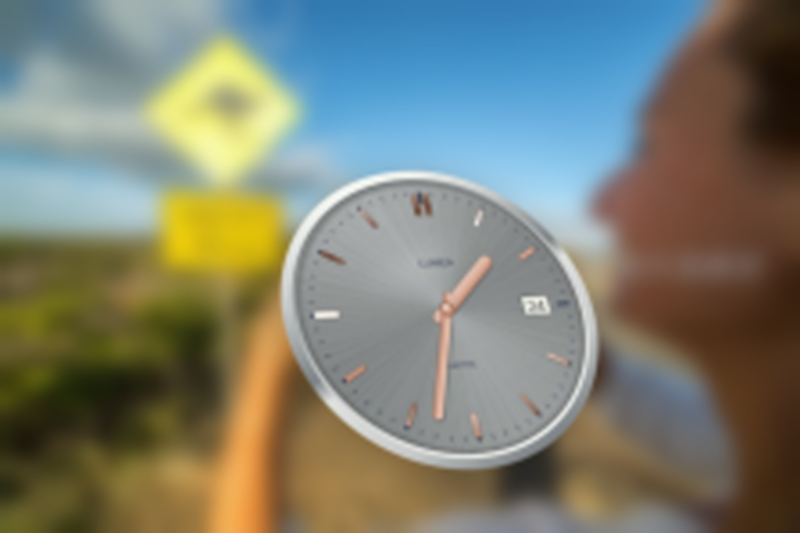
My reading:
1 h 33 min
